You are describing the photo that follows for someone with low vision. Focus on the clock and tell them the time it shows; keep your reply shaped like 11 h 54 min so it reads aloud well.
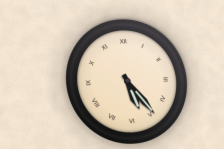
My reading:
5 h 24 min
